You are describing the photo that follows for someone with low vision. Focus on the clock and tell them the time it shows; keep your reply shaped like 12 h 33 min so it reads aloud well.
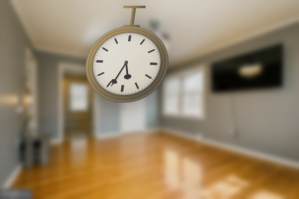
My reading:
5 h 34 min
